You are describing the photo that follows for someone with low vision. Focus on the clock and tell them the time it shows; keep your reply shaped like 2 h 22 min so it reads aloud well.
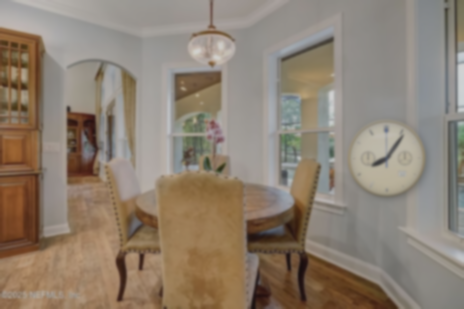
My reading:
8 h 06 min
